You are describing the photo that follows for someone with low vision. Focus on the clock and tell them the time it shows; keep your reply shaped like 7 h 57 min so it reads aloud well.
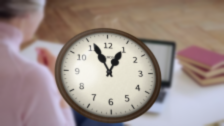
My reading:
12 h 56 min
